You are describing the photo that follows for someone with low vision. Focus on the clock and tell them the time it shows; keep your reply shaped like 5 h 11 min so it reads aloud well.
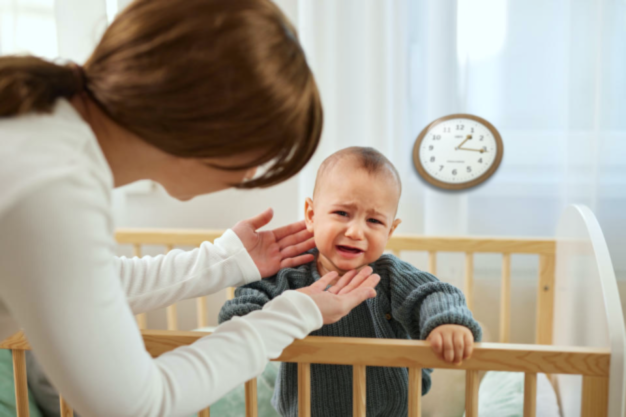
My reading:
1 h 16 min
